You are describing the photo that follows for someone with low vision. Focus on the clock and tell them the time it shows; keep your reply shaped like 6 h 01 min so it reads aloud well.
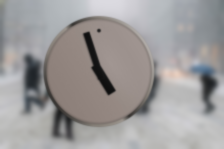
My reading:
4 h 57 min
